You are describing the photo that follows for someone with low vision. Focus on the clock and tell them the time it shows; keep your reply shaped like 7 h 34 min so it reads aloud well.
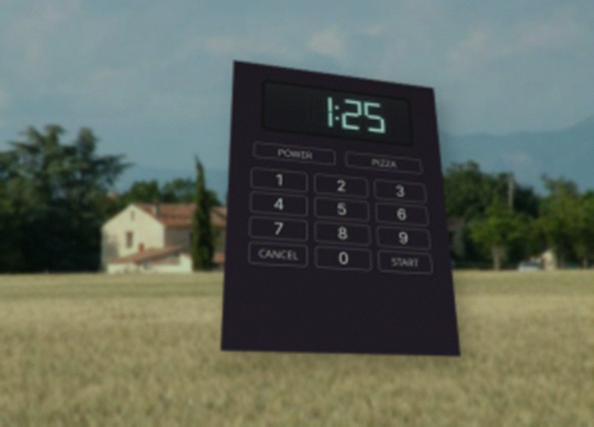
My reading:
1 h 25 min
